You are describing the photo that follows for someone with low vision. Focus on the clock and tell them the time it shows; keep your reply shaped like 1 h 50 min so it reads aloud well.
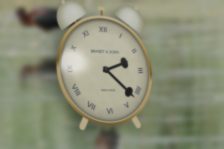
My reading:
2 h 22 min
